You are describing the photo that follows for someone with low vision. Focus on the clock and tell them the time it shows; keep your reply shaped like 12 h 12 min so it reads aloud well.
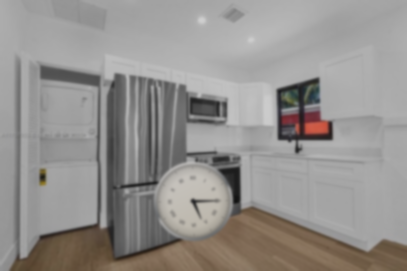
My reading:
5 h 15 min
